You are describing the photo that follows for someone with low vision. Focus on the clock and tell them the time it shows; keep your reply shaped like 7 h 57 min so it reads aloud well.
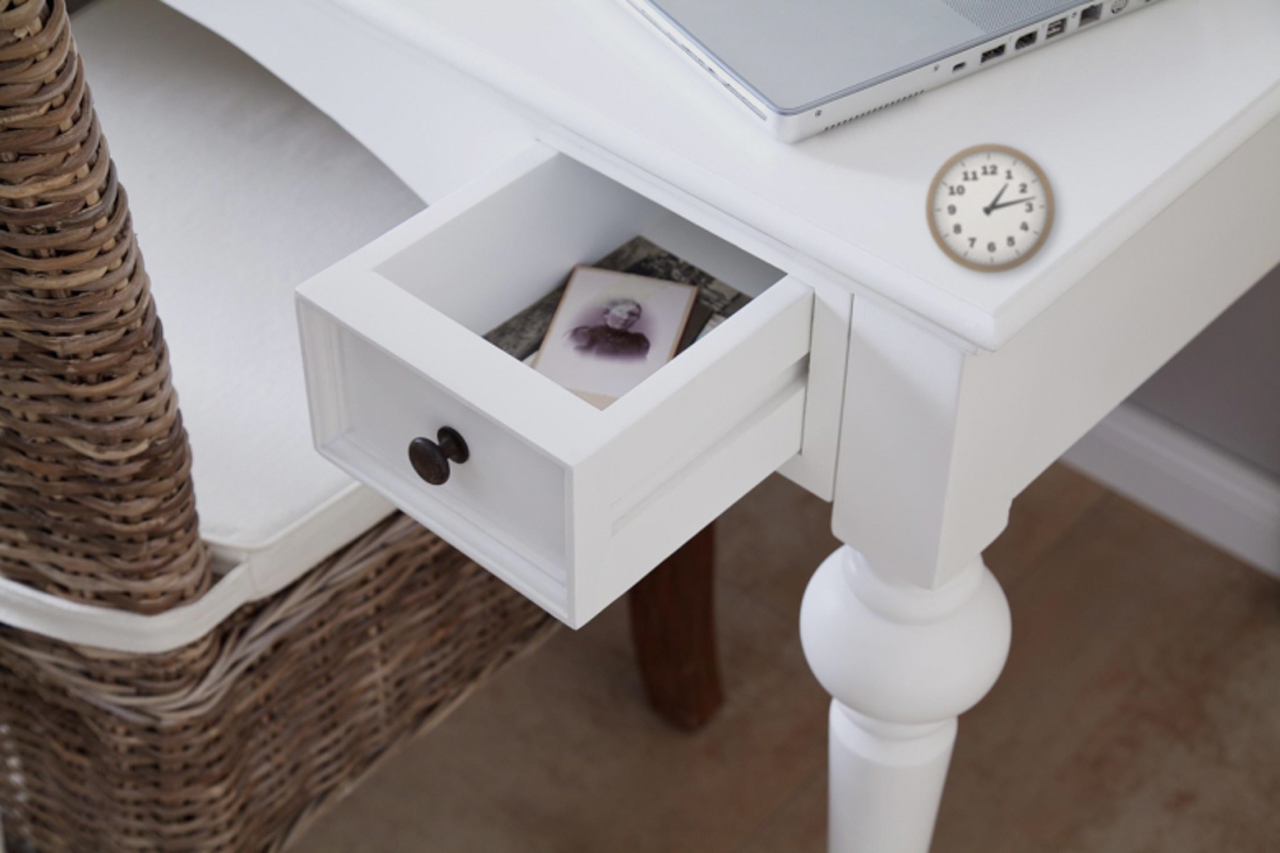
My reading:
1 h 13 min
